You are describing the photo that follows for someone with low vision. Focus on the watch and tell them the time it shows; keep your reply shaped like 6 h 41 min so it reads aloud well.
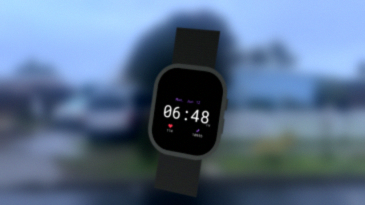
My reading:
6 h 48 min
